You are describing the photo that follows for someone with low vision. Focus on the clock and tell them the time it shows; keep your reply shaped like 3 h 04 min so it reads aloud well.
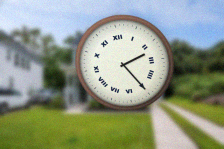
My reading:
2 h 25 min
